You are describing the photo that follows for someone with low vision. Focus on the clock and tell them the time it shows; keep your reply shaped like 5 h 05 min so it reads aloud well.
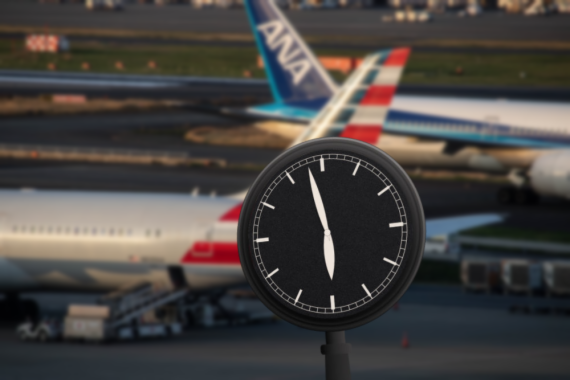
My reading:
5 h 58 min
